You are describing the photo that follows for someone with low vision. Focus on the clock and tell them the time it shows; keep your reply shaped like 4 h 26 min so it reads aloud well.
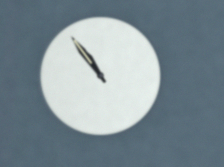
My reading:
10 h 54 min
